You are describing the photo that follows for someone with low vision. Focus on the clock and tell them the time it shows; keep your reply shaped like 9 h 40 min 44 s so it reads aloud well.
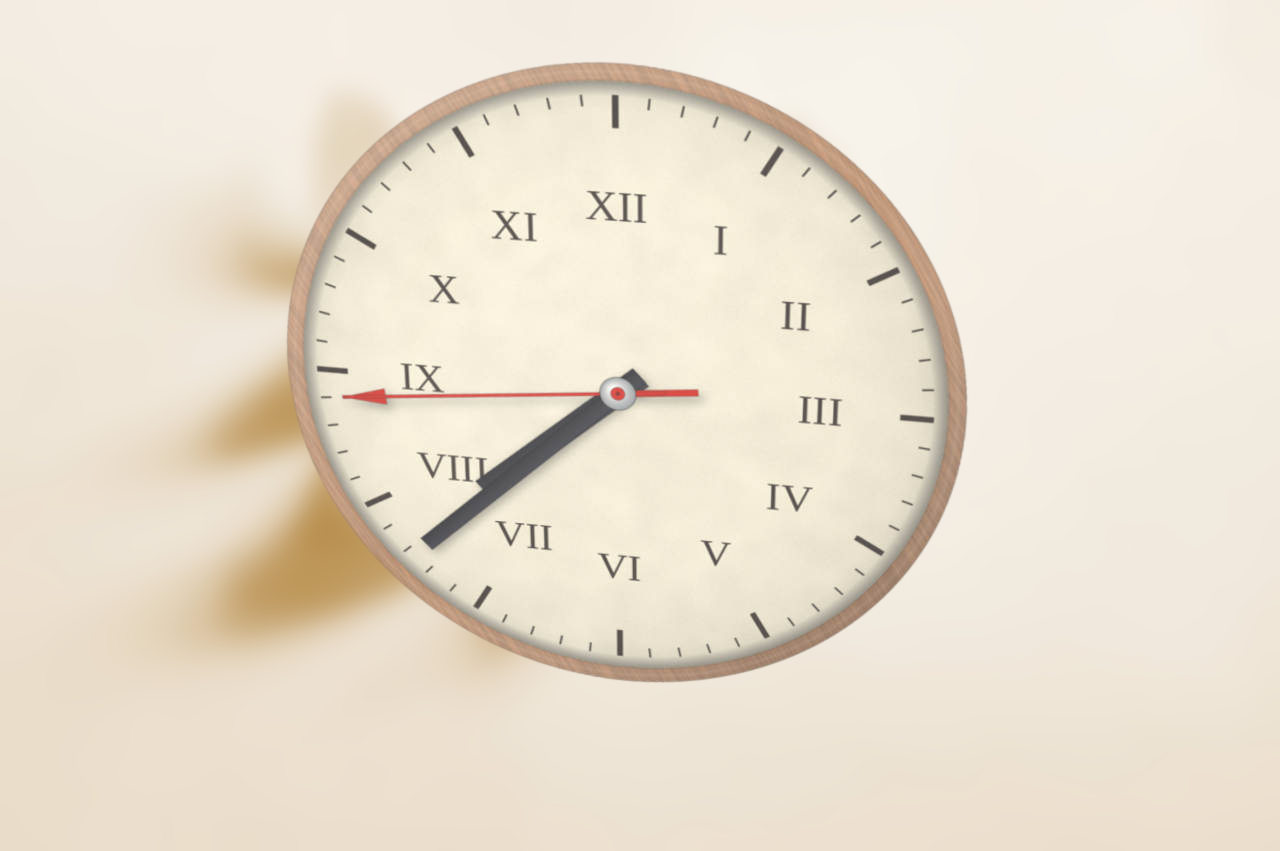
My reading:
7 h 37 min 44 s
